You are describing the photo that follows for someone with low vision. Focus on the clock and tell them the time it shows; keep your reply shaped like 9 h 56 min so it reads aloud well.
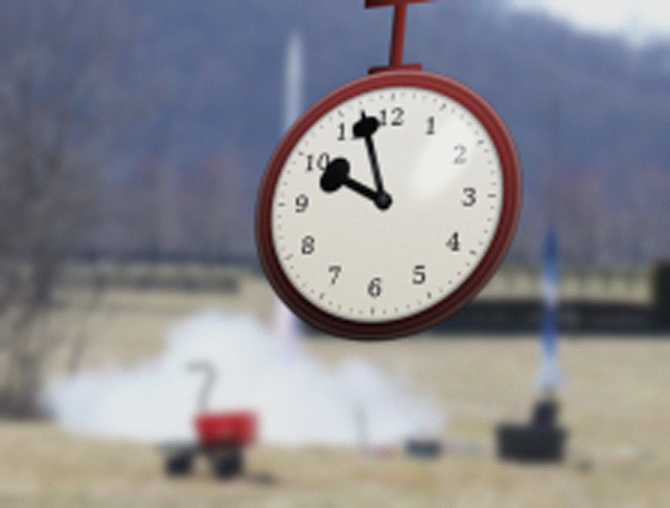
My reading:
9 h 57 min
